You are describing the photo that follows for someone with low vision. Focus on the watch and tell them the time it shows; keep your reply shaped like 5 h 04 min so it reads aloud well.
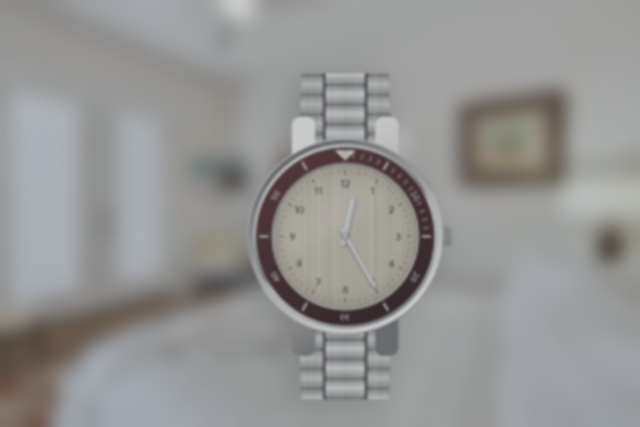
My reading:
12 h 25 min
